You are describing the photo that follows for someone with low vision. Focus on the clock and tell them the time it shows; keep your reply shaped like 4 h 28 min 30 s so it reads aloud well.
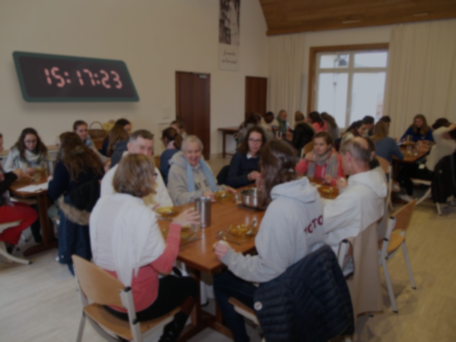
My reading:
15 h 17 min 23 s
